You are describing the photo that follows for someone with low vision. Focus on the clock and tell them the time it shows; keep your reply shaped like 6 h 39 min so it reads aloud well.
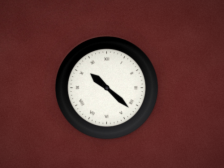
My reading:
10 h 22 min
